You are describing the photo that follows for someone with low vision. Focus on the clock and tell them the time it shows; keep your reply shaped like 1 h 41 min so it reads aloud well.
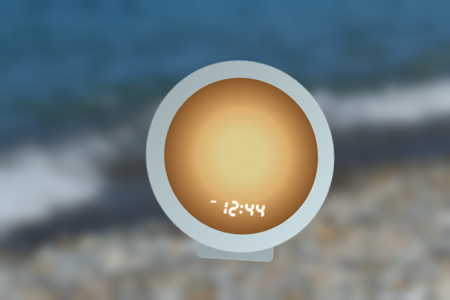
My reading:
12 h 44 min
